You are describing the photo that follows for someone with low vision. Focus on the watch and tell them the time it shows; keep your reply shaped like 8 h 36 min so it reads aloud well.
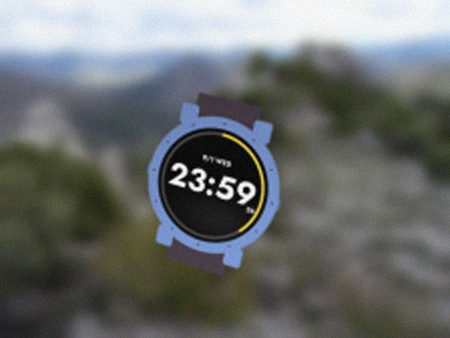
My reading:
23 h 59 min
